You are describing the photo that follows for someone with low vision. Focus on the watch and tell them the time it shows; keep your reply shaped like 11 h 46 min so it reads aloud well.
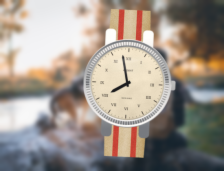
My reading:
7 h 58 min
